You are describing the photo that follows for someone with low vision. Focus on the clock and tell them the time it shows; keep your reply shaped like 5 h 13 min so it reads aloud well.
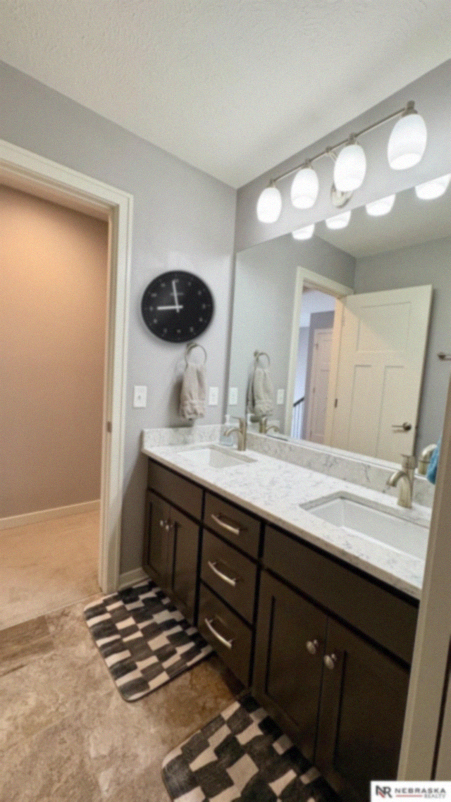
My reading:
8 h 59 min
